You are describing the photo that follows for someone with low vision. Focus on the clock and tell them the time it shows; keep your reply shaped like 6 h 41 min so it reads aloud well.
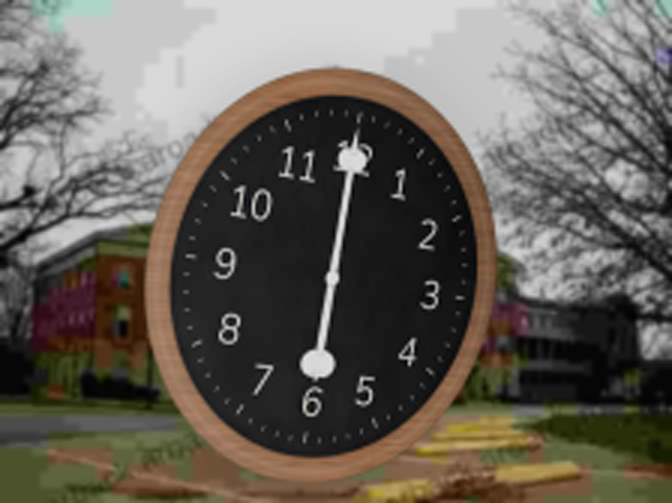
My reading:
6 h 00 min
